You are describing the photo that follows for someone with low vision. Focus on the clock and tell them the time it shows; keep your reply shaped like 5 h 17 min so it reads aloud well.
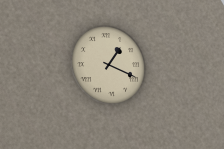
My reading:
1 h 19 min
